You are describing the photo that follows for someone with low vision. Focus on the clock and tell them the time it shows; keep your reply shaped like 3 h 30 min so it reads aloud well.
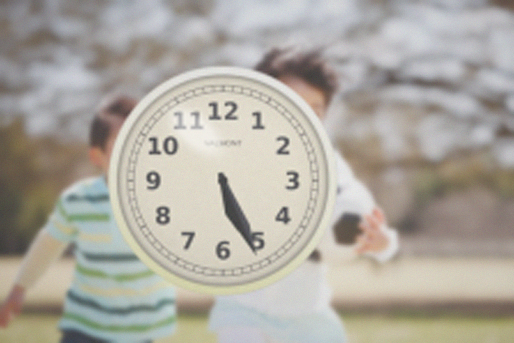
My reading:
5 h 26 min
